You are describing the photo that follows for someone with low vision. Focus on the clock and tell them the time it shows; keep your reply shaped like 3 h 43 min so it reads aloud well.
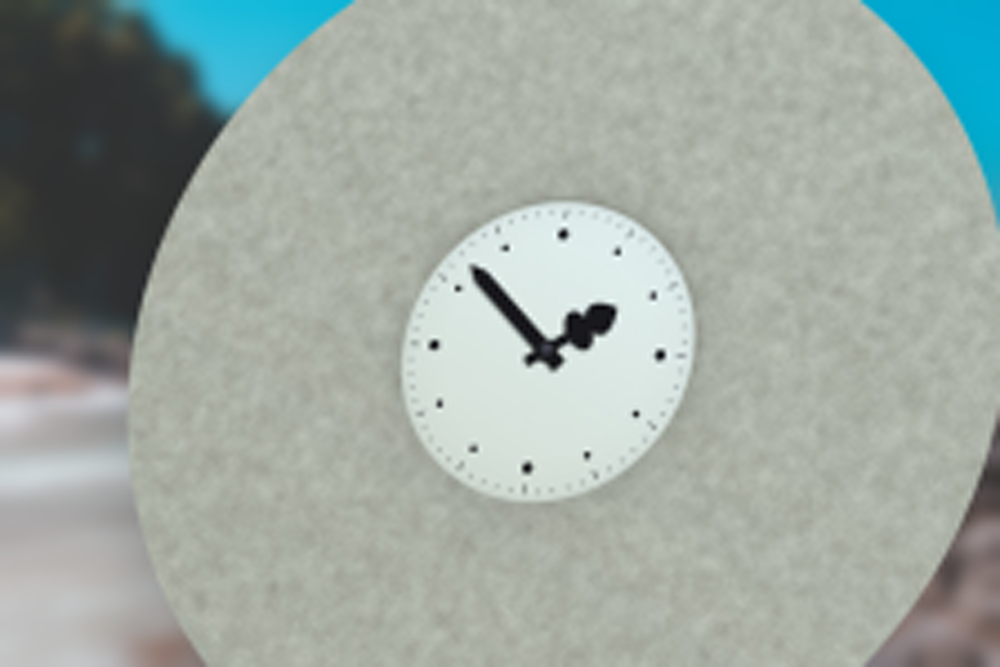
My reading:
1 h 52 min
